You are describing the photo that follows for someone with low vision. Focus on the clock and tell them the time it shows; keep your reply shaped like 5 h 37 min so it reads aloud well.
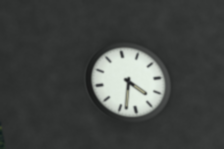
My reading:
4 h 33 min
